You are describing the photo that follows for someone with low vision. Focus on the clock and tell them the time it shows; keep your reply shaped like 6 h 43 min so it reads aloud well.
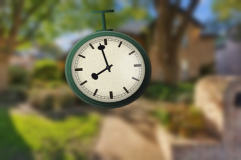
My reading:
7 h 58 min
